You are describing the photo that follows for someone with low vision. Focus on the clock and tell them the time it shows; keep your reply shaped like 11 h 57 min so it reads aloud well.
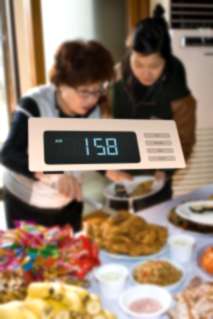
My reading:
1 h 58 min
